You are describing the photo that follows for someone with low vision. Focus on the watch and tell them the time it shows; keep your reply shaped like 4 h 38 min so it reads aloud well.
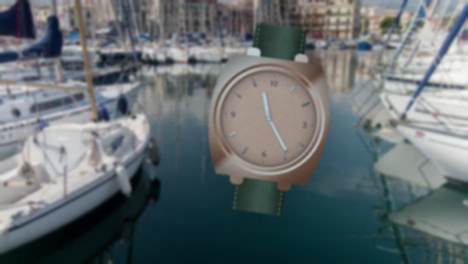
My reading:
11 h 24 min
